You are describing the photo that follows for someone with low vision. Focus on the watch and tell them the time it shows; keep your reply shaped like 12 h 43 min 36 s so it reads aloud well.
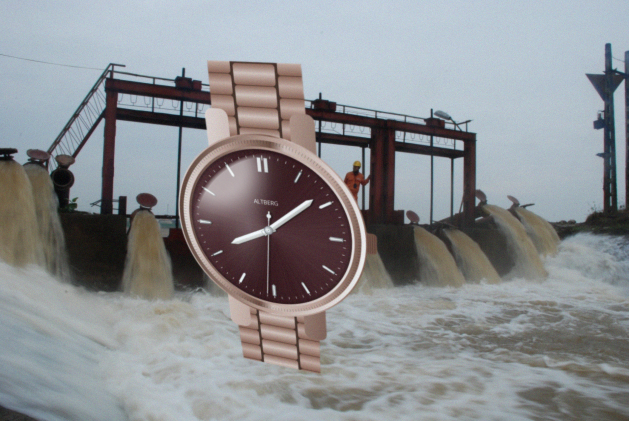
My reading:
8 h 08 min 31 s
